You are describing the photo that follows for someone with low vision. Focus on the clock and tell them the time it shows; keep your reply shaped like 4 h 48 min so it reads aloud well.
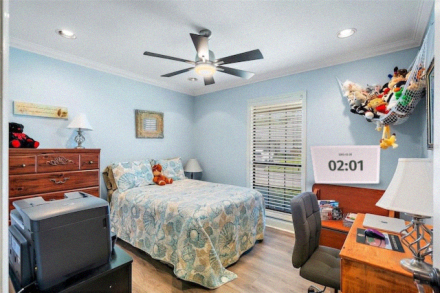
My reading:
2 h 01 min
